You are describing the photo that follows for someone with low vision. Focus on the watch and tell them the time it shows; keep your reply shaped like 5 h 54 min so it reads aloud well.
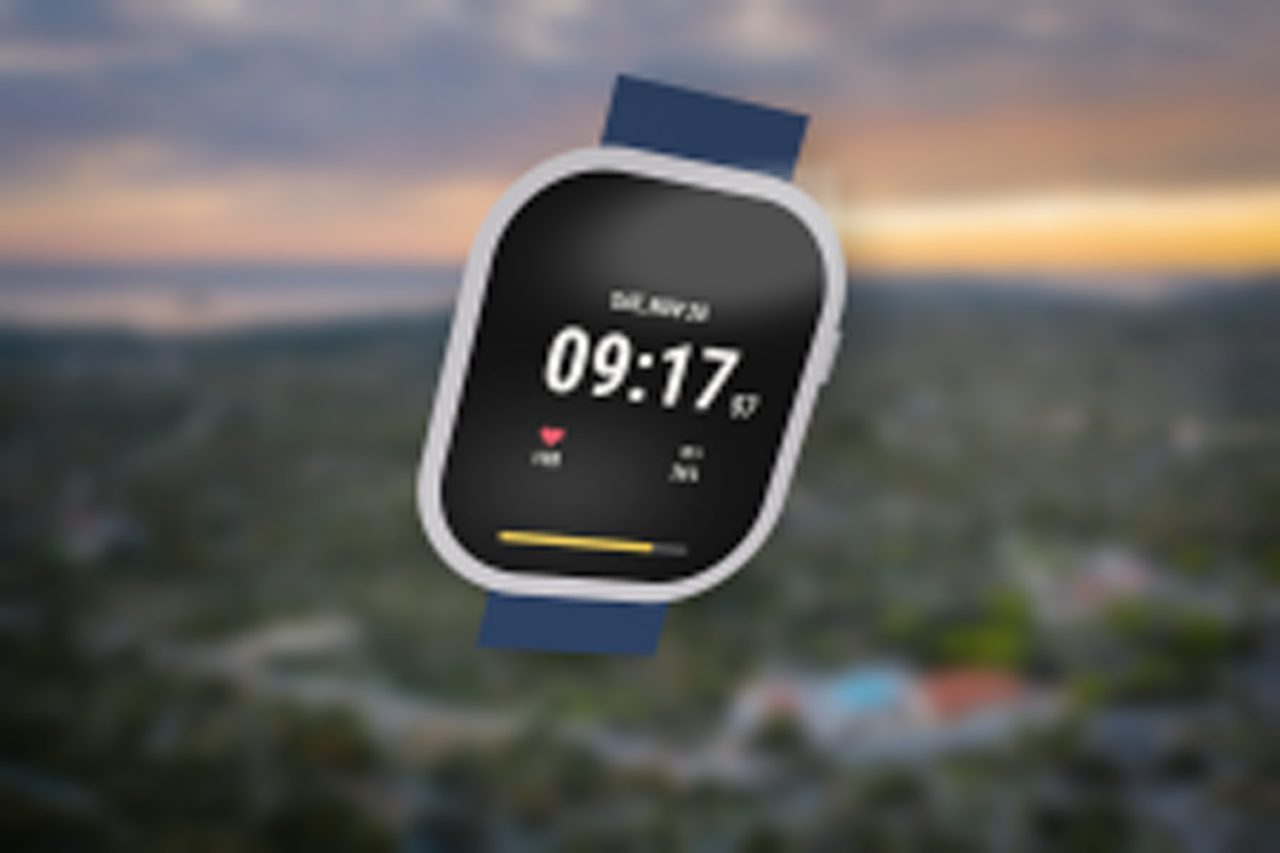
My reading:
9 h 17 min
